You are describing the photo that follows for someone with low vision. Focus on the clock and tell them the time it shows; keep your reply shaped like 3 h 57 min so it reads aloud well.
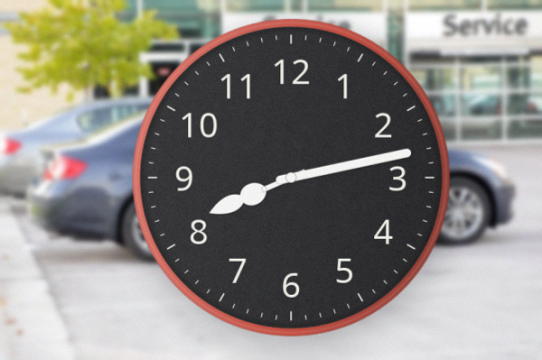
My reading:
8 h 13 min
